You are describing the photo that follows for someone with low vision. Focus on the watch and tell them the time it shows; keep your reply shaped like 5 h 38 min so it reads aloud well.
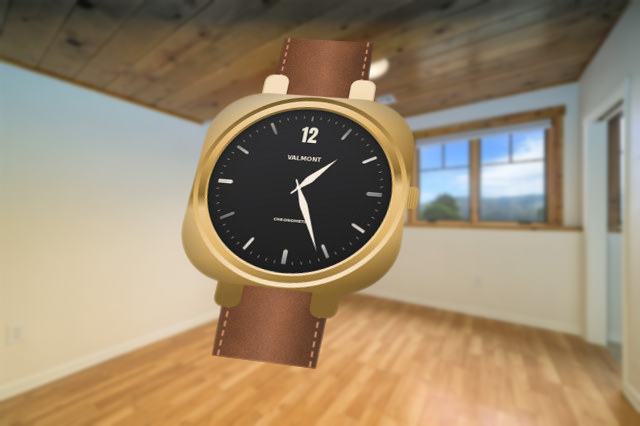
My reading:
1 h 26 min
